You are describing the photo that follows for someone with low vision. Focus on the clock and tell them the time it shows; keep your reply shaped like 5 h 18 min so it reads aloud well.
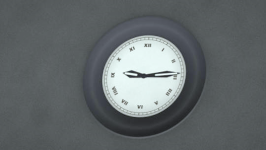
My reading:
9 h 14 min
